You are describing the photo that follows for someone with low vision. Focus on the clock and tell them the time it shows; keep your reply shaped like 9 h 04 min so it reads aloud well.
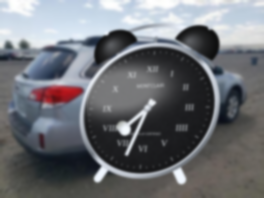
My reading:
7 h 33 min
